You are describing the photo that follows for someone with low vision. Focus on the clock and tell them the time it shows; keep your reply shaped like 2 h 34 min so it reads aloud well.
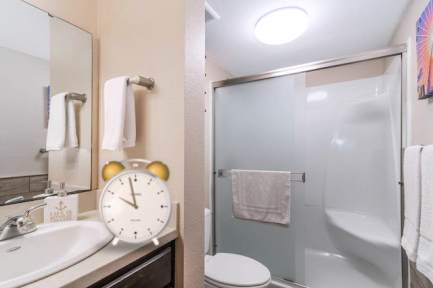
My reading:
9 h 58 min
